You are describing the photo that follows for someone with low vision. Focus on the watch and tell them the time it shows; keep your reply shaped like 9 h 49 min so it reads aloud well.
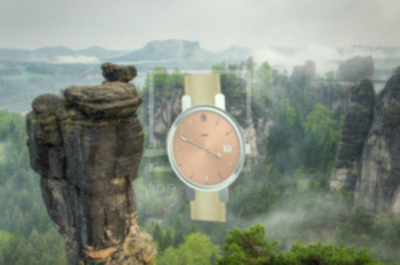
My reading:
3 h 49 min
